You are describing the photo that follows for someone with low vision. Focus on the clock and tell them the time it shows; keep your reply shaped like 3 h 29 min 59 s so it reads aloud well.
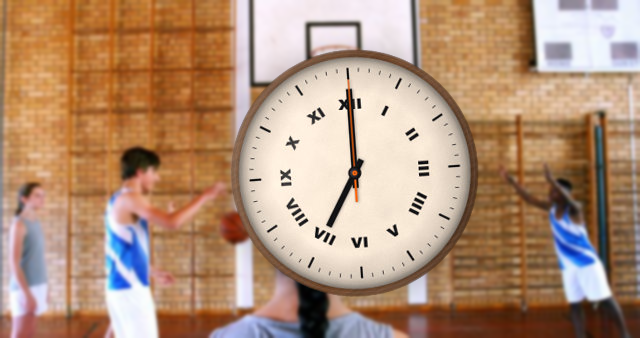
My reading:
7 h 00 min 00 s
